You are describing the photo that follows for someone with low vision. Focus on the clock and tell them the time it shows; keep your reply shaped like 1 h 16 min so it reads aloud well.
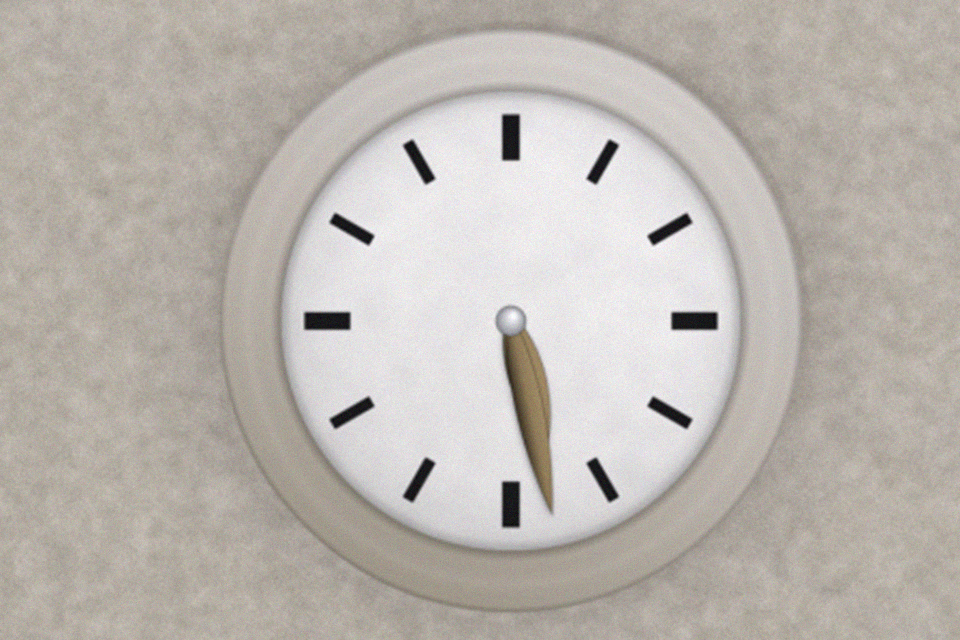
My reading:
5 h 28 min
